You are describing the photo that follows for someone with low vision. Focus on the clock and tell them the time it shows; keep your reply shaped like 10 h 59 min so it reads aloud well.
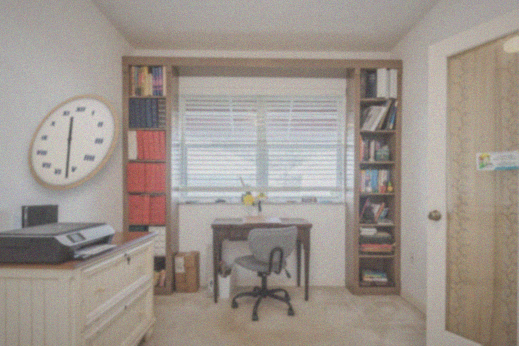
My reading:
11 h 27 min
